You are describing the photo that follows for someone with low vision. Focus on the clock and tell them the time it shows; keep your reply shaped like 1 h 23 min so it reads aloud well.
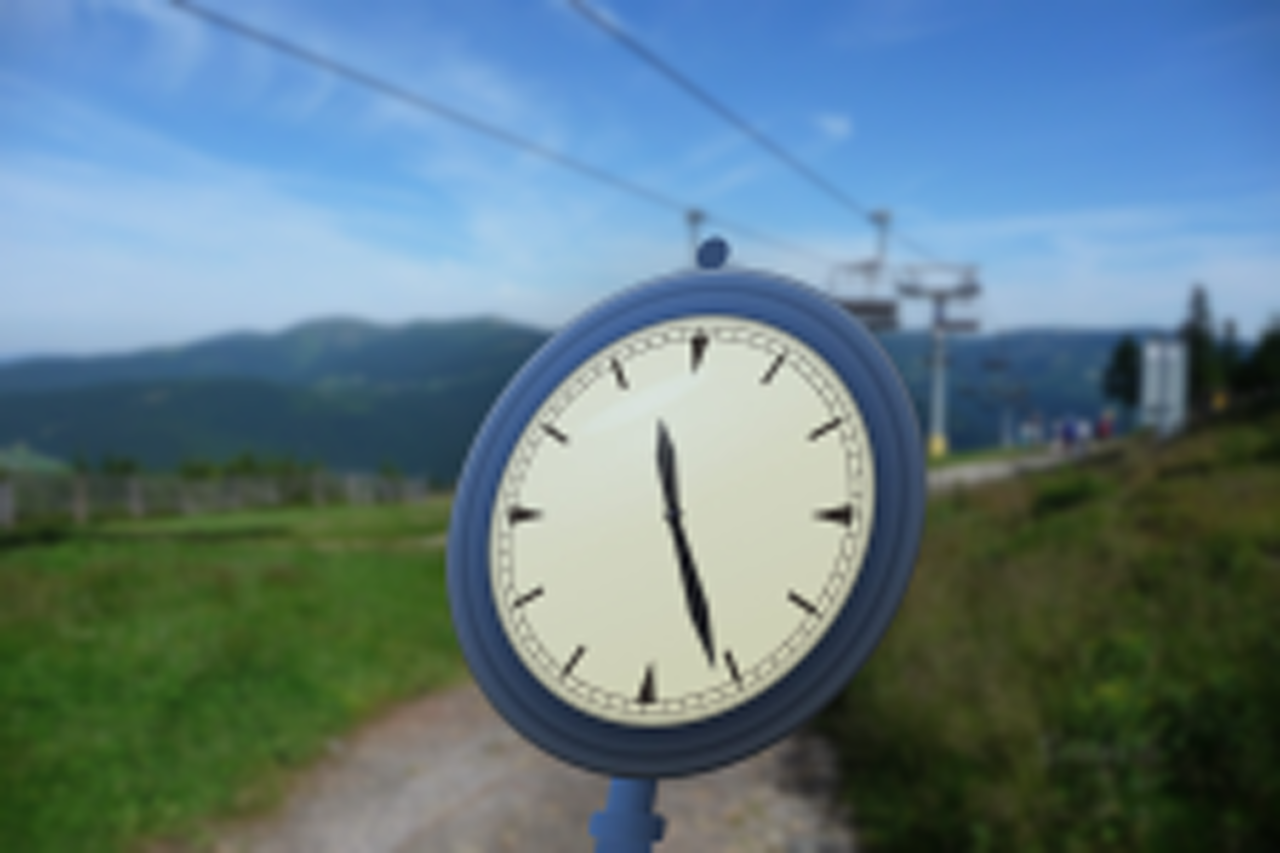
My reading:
11 h 26 min
